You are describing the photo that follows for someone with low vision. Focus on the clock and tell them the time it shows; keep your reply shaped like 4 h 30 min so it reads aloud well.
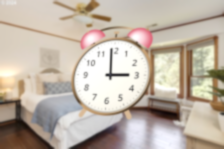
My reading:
2 h 59 min
